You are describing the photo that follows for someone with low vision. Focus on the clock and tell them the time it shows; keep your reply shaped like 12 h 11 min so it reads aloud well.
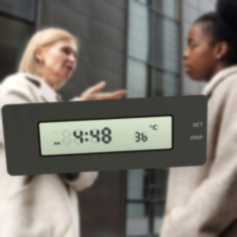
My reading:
4 h 48 min
